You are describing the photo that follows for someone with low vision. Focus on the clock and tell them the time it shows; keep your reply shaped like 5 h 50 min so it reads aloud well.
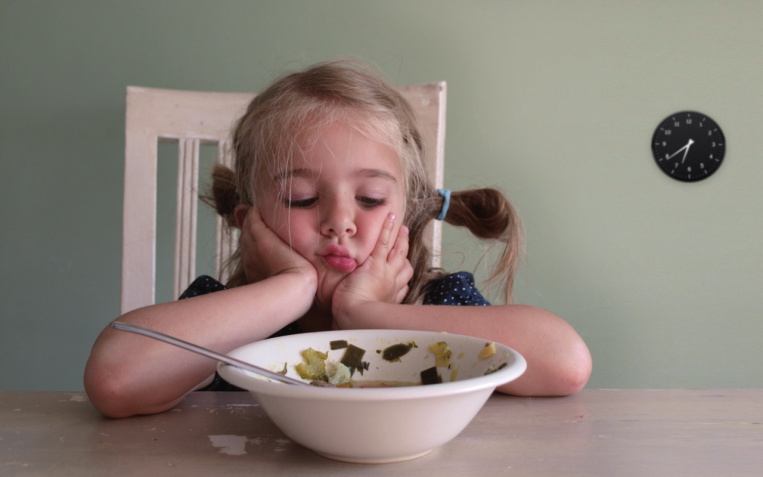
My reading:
6 h 39 min
